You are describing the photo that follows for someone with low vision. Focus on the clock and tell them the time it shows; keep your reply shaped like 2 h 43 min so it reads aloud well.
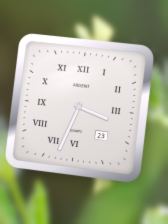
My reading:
3 h 33 min
